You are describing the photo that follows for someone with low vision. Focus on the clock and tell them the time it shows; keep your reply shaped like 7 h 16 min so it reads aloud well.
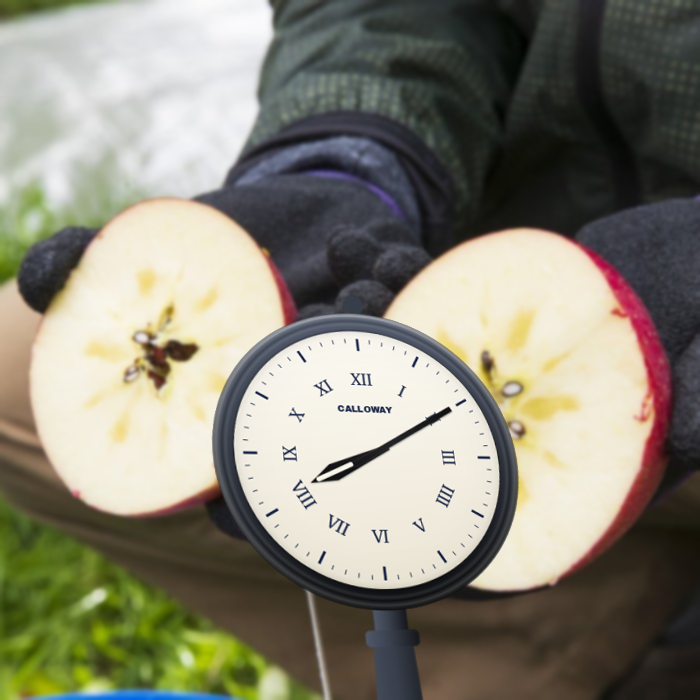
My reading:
8 h 10 min
